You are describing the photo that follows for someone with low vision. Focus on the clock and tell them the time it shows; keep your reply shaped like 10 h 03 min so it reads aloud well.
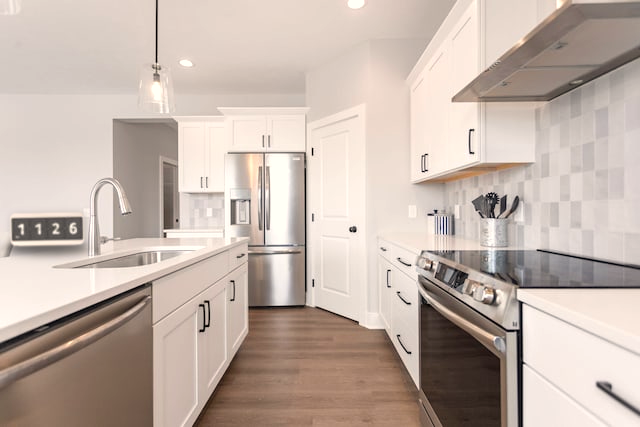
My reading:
11 h 26 min
